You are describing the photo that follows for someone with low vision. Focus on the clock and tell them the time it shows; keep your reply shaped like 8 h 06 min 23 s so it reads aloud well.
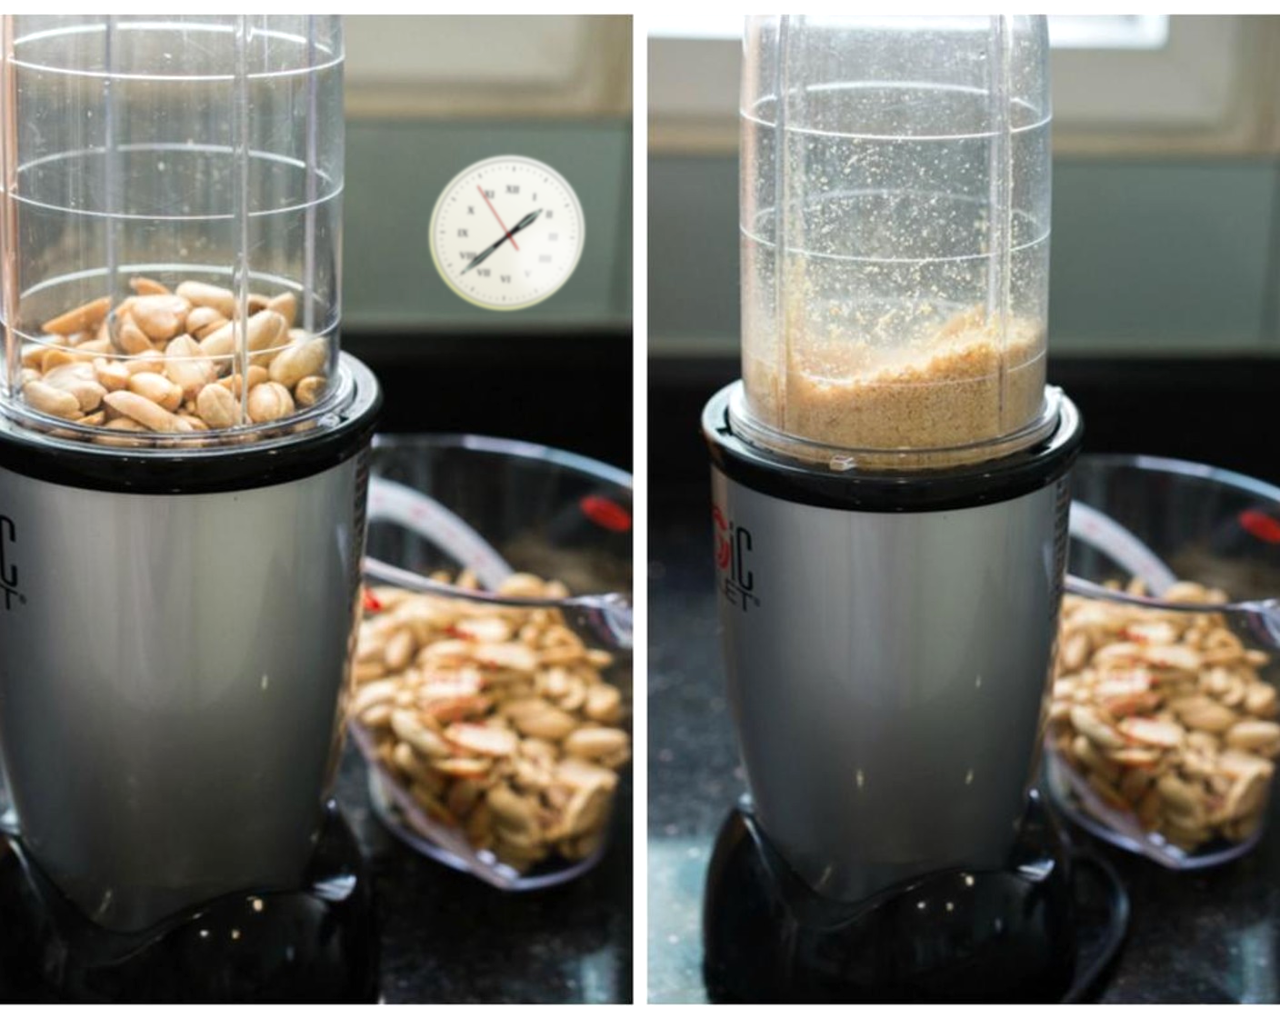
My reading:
1 h 37 min 54 s
